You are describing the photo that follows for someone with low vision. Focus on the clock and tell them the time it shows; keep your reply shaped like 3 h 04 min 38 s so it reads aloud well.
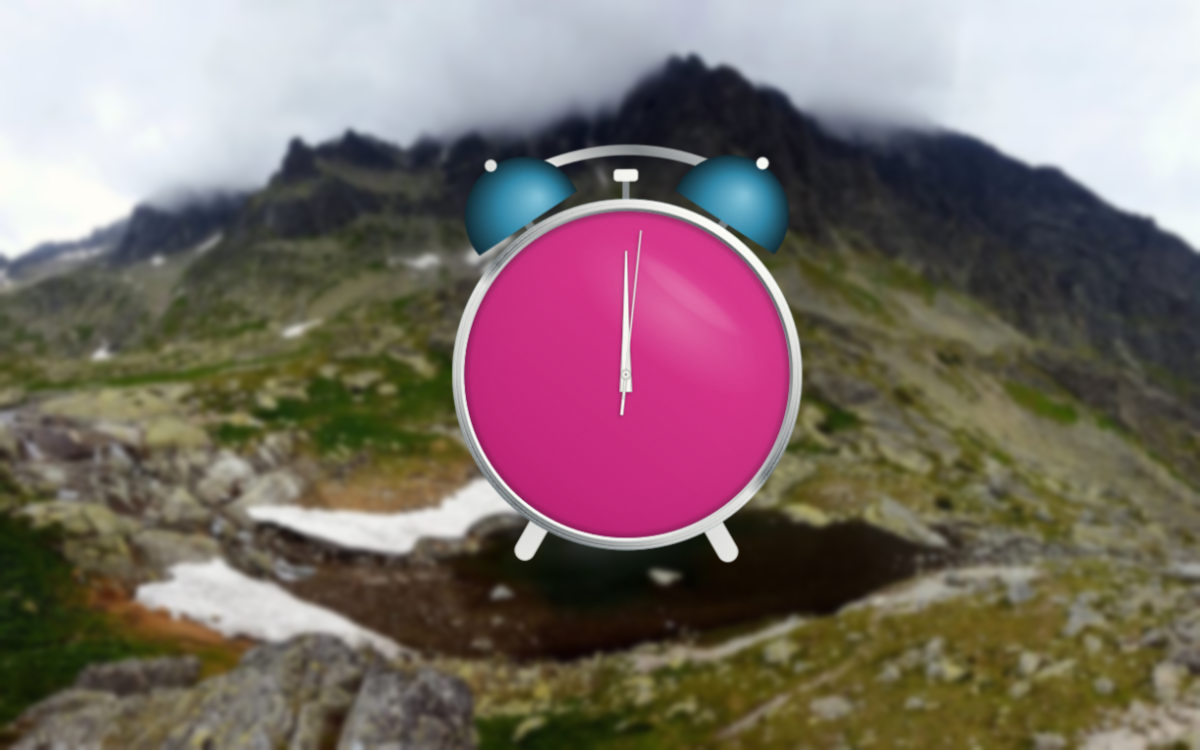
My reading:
12 h 00 min 01 s
